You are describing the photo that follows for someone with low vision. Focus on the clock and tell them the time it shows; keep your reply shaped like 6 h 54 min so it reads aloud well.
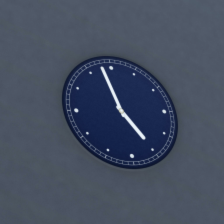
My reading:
4 h 58 min
